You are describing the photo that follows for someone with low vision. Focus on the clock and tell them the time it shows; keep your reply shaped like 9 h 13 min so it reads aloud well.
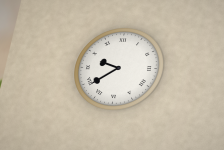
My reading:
9 h 39 min
